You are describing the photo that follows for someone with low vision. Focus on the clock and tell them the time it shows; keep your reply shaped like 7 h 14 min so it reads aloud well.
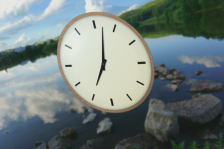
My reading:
7 h 02 min
